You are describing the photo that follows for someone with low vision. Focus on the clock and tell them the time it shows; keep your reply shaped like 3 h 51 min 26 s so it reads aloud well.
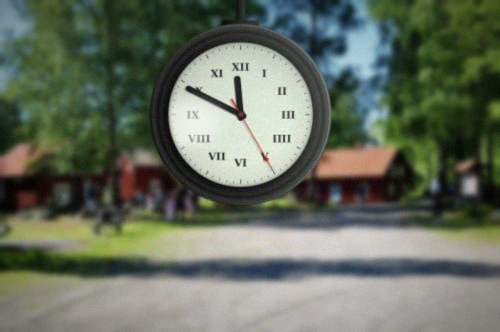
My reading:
11 h 49 min 25 s
